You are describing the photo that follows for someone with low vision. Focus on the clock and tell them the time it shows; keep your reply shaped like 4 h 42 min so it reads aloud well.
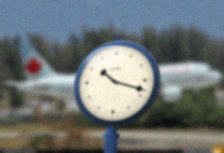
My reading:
10 h 18 min
